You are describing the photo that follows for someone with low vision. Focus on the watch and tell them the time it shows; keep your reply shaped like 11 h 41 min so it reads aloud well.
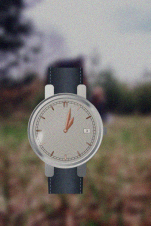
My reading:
1 h 02 min
